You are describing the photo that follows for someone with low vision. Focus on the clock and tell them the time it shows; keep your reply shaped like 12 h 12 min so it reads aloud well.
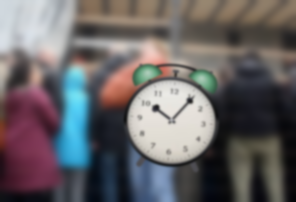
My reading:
10 h 06 min
